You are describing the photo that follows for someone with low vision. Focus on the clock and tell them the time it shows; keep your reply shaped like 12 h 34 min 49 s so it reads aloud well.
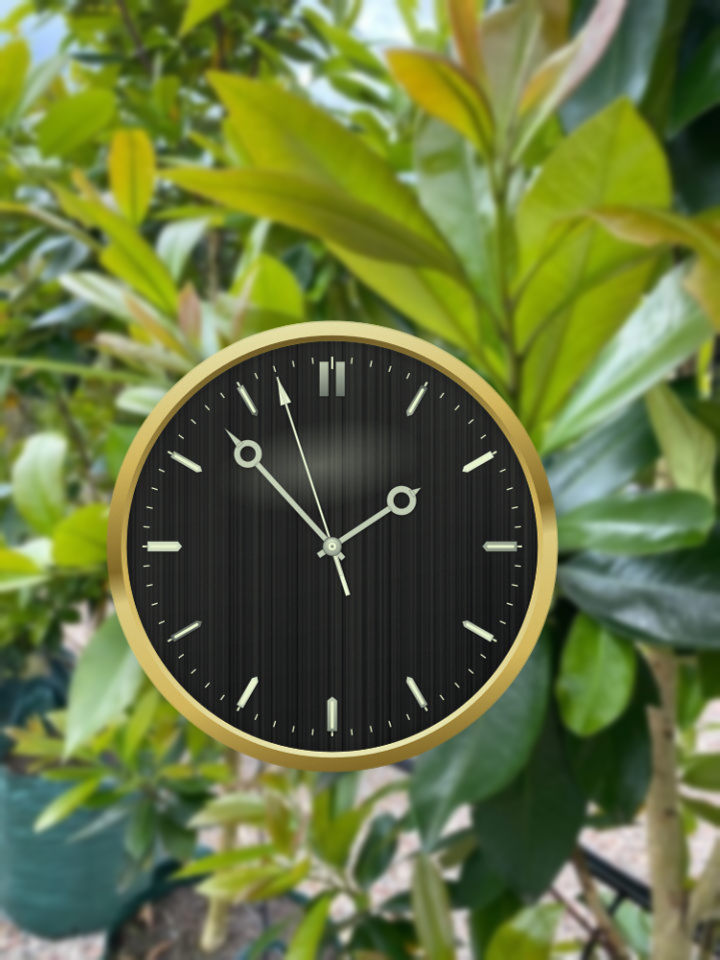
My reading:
1 h 52 min 57 s
